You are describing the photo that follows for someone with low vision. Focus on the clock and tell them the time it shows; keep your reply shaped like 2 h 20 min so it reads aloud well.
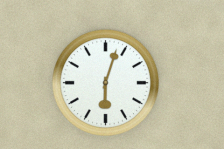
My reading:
6 h 03 min
